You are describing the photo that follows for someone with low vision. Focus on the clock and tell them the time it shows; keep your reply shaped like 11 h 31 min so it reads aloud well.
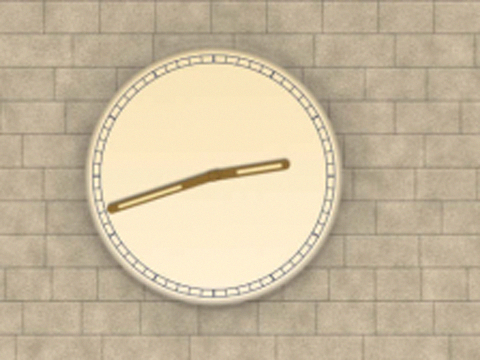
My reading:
2 h 42 min
